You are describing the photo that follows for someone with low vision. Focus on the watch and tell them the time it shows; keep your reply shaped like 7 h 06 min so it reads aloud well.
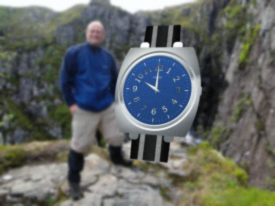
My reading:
10 h 00 min
